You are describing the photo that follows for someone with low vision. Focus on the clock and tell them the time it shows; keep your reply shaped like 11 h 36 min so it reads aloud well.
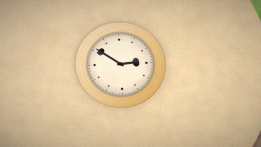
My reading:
2 h 51 min
